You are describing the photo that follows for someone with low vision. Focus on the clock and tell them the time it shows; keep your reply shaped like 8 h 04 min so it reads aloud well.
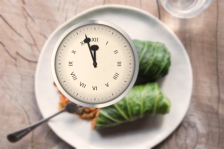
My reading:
11 h 57 min
